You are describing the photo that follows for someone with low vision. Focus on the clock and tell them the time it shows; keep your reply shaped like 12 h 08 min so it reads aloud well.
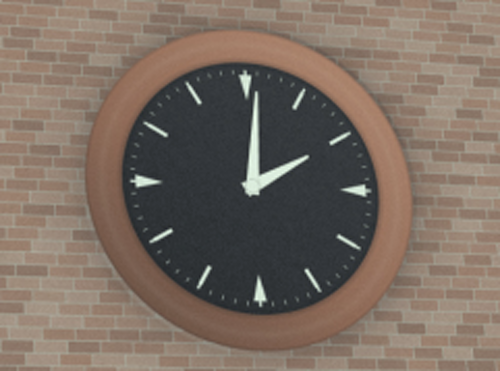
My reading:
2 h 01 min
